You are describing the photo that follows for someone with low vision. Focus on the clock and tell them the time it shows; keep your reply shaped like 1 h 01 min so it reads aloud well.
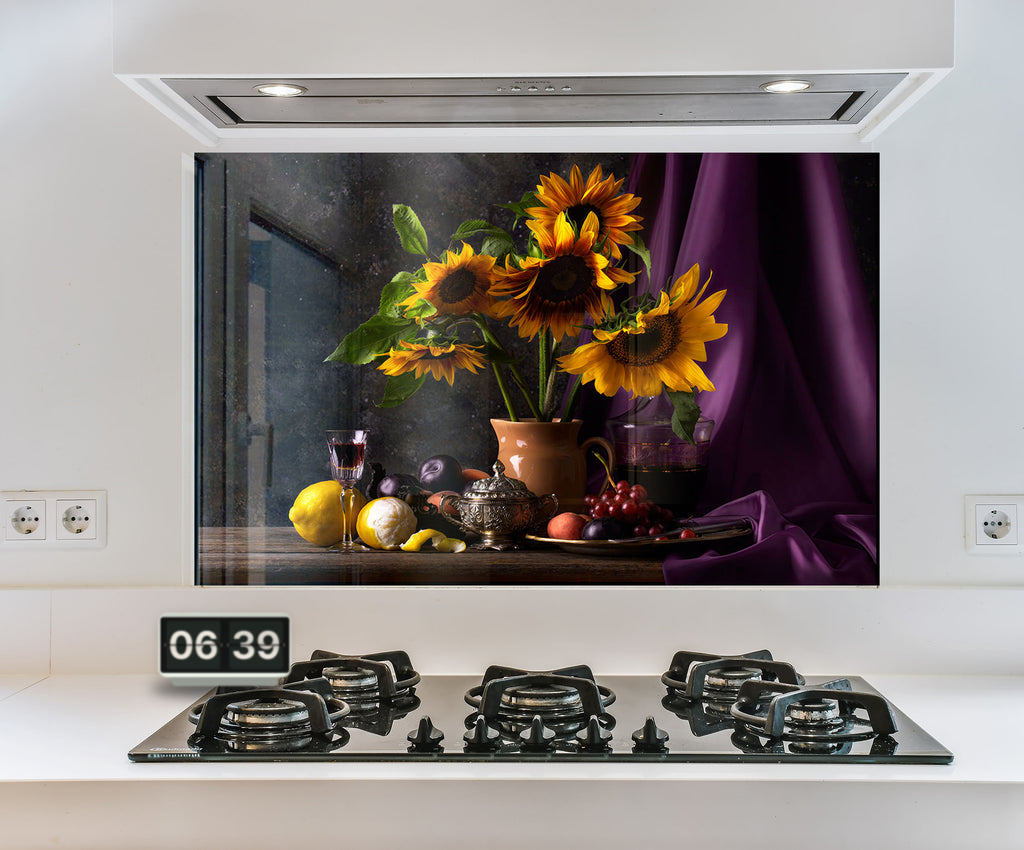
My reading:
6 h 39 min
